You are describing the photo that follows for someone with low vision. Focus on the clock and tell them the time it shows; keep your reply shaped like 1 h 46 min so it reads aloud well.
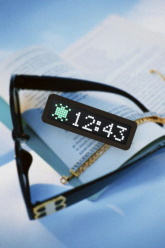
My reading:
12 h 43 min
